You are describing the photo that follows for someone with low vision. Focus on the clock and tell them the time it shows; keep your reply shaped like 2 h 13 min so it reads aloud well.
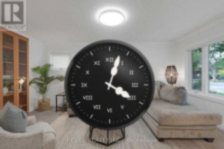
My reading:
4 h 03 min
